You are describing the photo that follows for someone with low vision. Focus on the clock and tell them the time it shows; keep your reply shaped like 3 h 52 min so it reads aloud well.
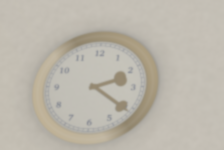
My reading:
2 h 21 min
